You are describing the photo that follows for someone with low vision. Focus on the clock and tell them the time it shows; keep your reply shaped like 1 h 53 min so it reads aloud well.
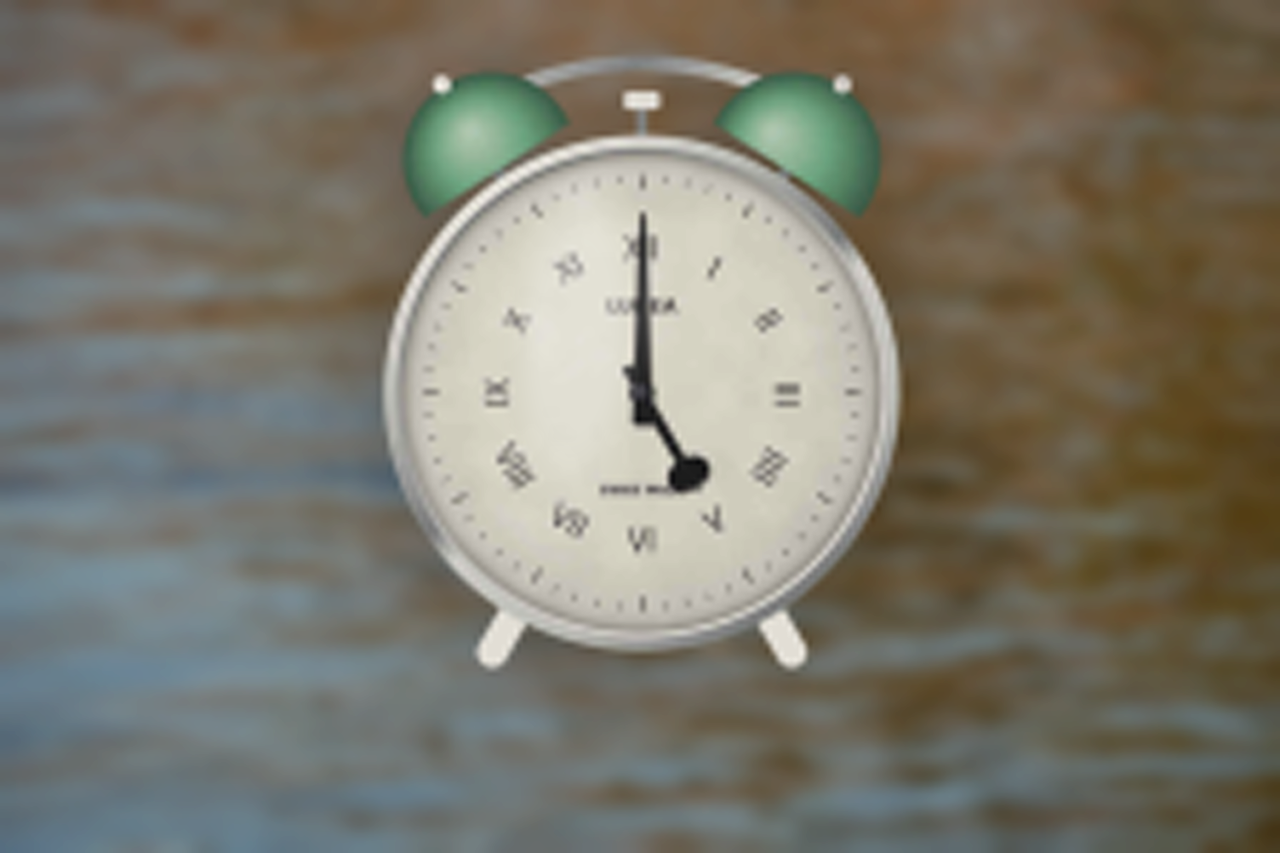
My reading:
5 h 00 min
